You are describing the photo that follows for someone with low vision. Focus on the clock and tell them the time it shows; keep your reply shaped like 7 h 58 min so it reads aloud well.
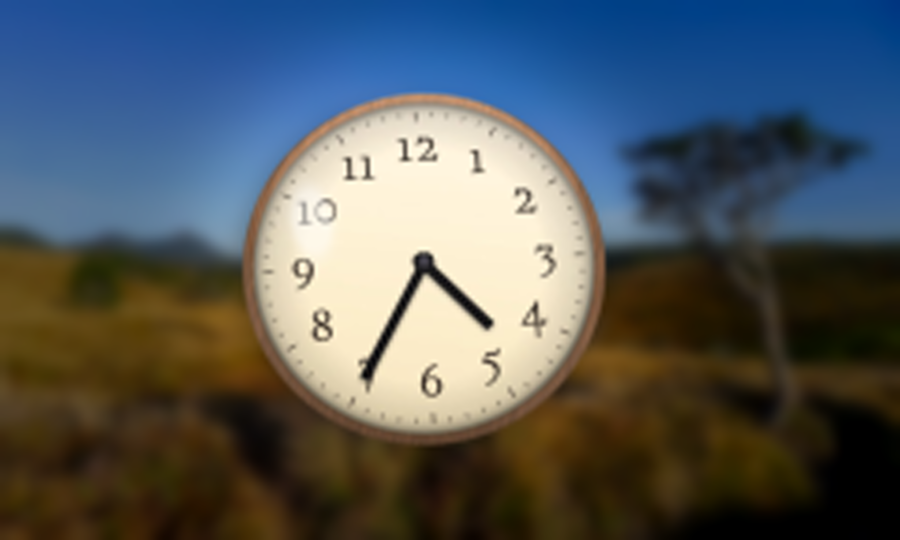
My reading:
4 h 35 min
